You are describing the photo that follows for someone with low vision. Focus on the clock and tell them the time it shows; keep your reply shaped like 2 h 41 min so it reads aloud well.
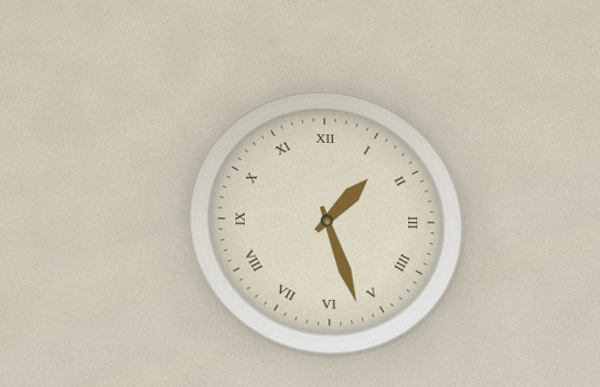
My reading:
1 h 27 min
